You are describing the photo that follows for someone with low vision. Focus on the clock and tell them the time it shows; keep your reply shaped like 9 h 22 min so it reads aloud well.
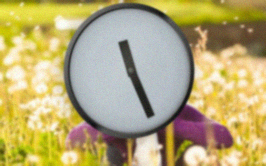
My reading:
11 h 26 min
